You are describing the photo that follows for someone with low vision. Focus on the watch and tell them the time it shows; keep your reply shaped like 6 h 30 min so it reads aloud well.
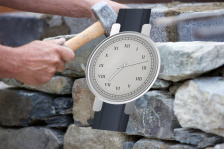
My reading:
7 h 12 min
